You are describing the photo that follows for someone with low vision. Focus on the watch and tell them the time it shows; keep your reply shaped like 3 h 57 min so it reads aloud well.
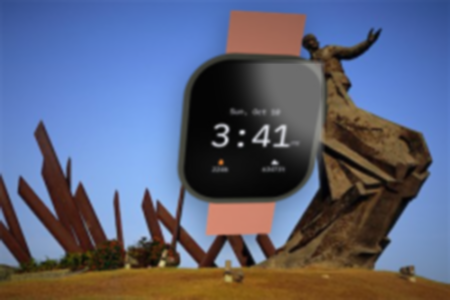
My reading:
3 h 41 min
